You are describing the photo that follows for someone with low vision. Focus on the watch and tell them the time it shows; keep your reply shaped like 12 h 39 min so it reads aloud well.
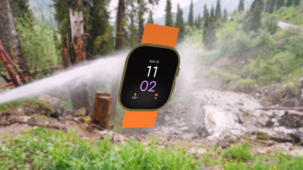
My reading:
11 h 02 min
